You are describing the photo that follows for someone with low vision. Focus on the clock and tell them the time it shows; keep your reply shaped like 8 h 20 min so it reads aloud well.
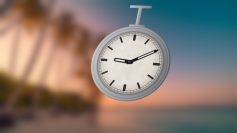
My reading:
9 h 10 min
